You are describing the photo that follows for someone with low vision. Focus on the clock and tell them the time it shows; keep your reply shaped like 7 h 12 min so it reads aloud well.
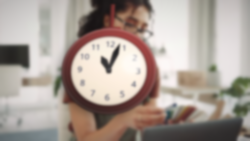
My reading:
11 h 03 min
